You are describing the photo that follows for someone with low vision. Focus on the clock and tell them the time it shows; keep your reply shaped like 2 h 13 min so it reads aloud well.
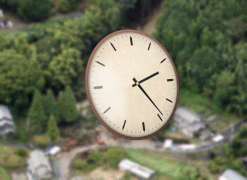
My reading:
2 h 24 min
